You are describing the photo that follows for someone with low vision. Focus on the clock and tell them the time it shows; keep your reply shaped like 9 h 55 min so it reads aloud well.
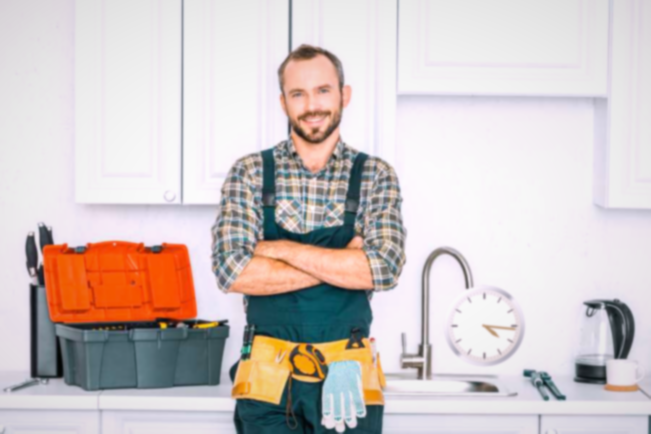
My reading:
4 h 16 min
